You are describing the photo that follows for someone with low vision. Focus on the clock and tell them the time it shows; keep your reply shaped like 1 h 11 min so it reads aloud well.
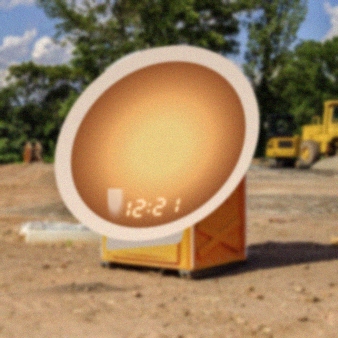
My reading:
12 h 21 min
